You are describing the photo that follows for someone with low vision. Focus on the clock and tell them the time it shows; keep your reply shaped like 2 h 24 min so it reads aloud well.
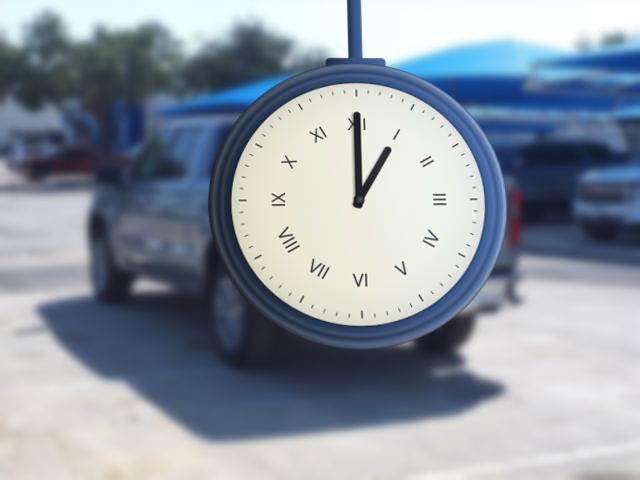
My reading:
1 h 00 min
